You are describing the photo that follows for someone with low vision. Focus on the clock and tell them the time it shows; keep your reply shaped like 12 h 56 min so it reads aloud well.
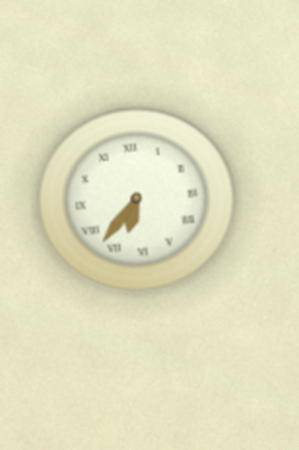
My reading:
6 h 37 min
